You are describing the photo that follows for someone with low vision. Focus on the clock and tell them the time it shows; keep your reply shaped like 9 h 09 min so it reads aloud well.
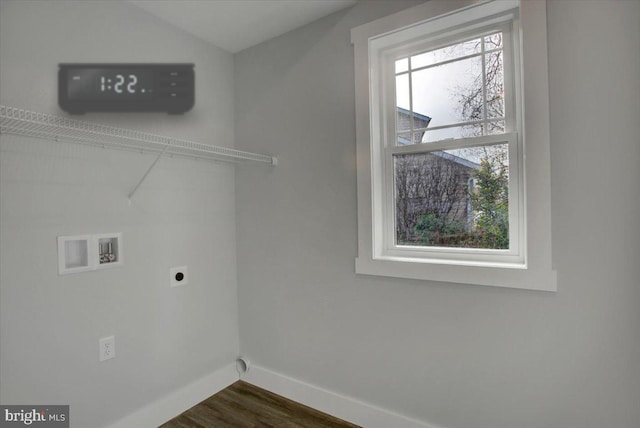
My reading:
1 h 22 min
